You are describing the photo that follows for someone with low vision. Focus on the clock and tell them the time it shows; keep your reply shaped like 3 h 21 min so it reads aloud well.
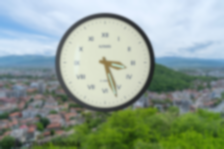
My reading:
3 h 27 min
